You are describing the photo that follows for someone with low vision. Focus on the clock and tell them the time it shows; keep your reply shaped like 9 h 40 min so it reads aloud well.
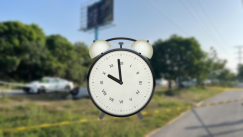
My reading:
9 h 59 min
